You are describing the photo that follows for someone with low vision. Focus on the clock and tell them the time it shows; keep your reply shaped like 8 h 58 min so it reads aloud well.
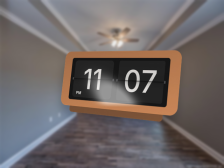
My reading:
11 h 07 min
